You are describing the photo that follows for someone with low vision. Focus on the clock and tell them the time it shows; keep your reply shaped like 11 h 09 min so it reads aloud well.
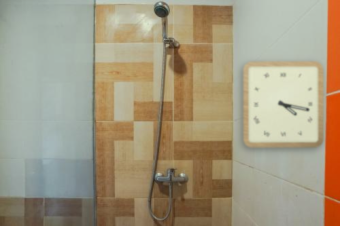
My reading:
4 h 17 min
